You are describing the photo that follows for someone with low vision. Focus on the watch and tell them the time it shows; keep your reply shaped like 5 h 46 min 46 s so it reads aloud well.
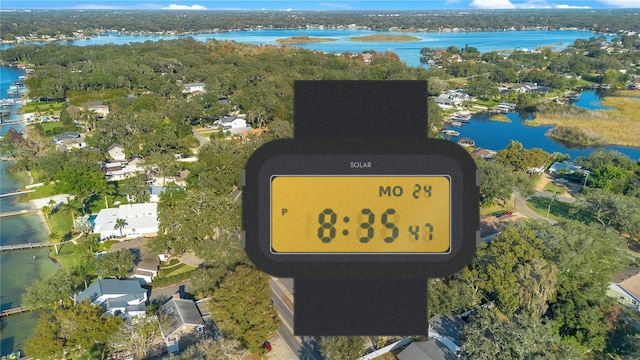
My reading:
8 h 35 min 47 s
